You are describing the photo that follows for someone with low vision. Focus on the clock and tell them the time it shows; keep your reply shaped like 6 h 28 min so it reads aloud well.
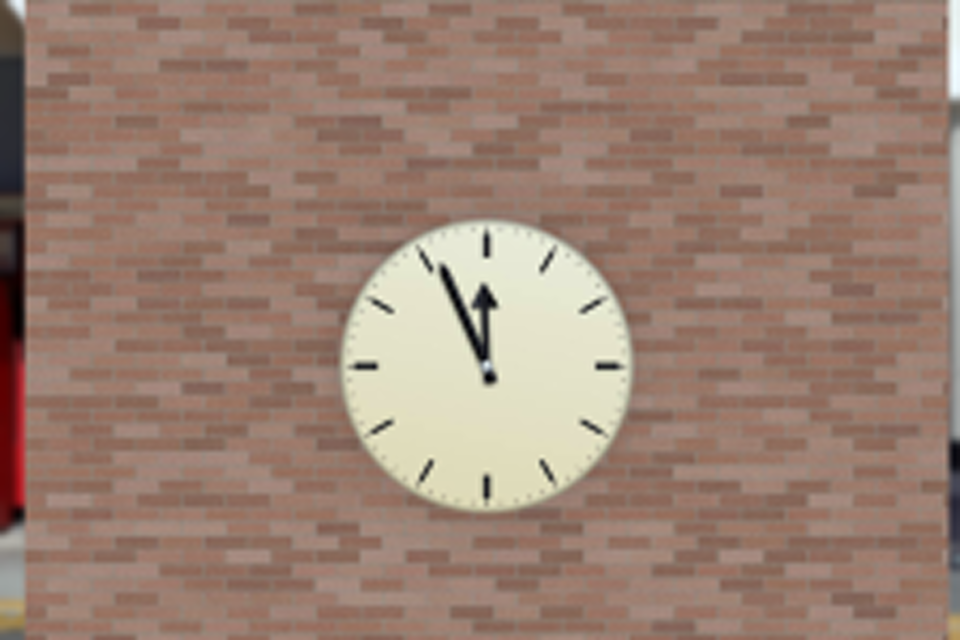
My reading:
11 h 56 min
